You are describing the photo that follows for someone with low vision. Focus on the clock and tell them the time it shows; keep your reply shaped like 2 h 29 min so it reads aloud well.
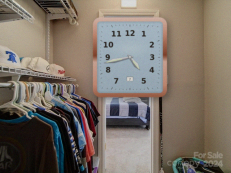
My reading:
4 h 43 min
